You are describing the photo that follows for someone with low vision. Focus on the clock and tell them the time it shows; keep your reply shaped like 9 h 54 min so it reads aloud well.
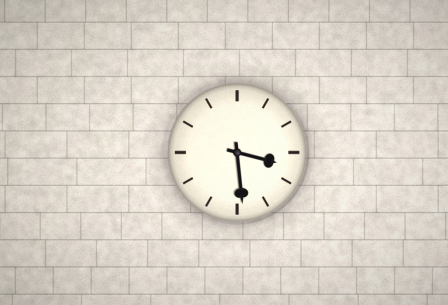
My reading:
3 h 29 min
